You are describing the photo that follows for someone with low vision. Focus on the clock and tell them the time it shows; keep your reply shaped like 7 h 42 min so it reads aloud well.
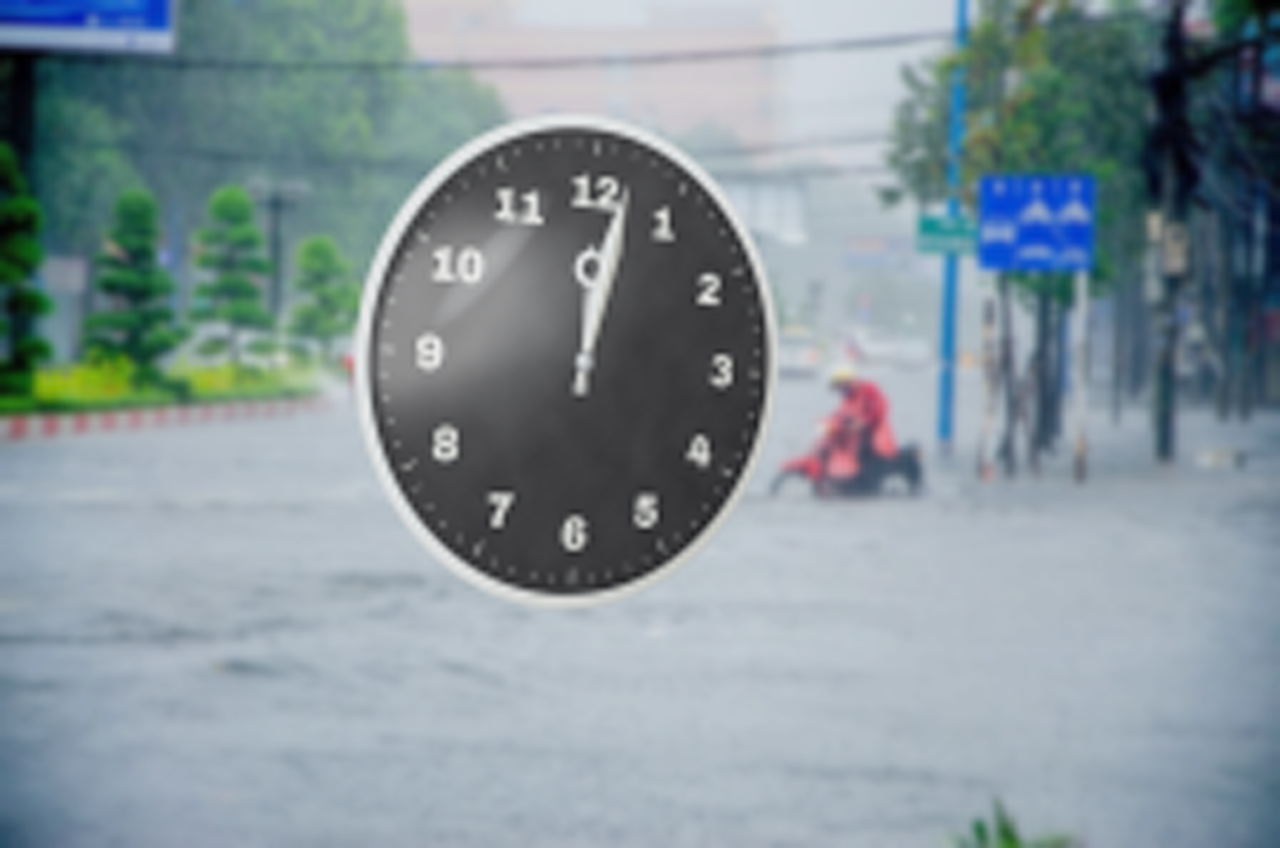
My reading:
12 h 02 min
